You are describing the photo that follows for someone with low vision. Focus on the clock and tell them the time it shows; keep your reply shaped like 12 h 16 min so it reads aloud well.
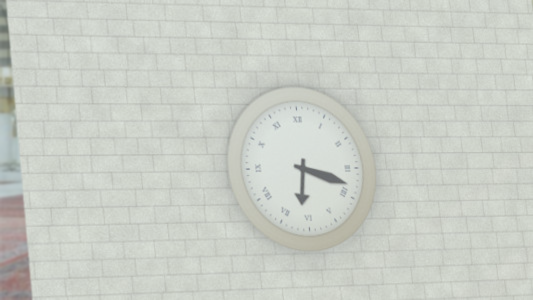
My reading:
6 h 18 min
